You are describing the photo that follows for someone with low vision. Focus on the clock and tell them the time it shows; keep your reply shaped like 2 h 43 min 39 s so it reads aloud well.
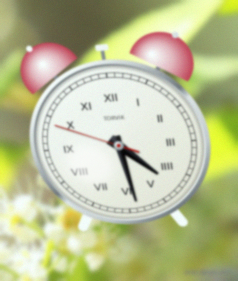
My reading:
4 h 28 min 49 s
